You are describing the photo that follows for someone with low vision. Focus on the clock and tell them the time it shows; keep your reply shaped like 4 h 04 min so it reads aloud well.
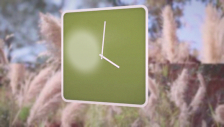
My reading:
4 h 01 min
